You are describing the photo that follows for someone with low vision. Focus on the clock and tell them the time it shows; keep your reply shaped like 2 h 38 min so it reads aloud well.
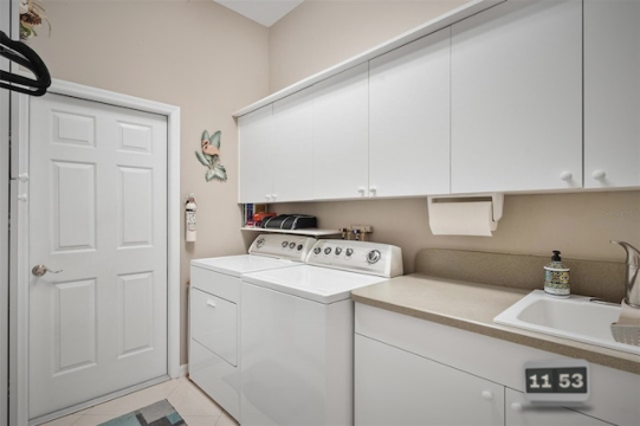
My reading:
11 h 53 min
